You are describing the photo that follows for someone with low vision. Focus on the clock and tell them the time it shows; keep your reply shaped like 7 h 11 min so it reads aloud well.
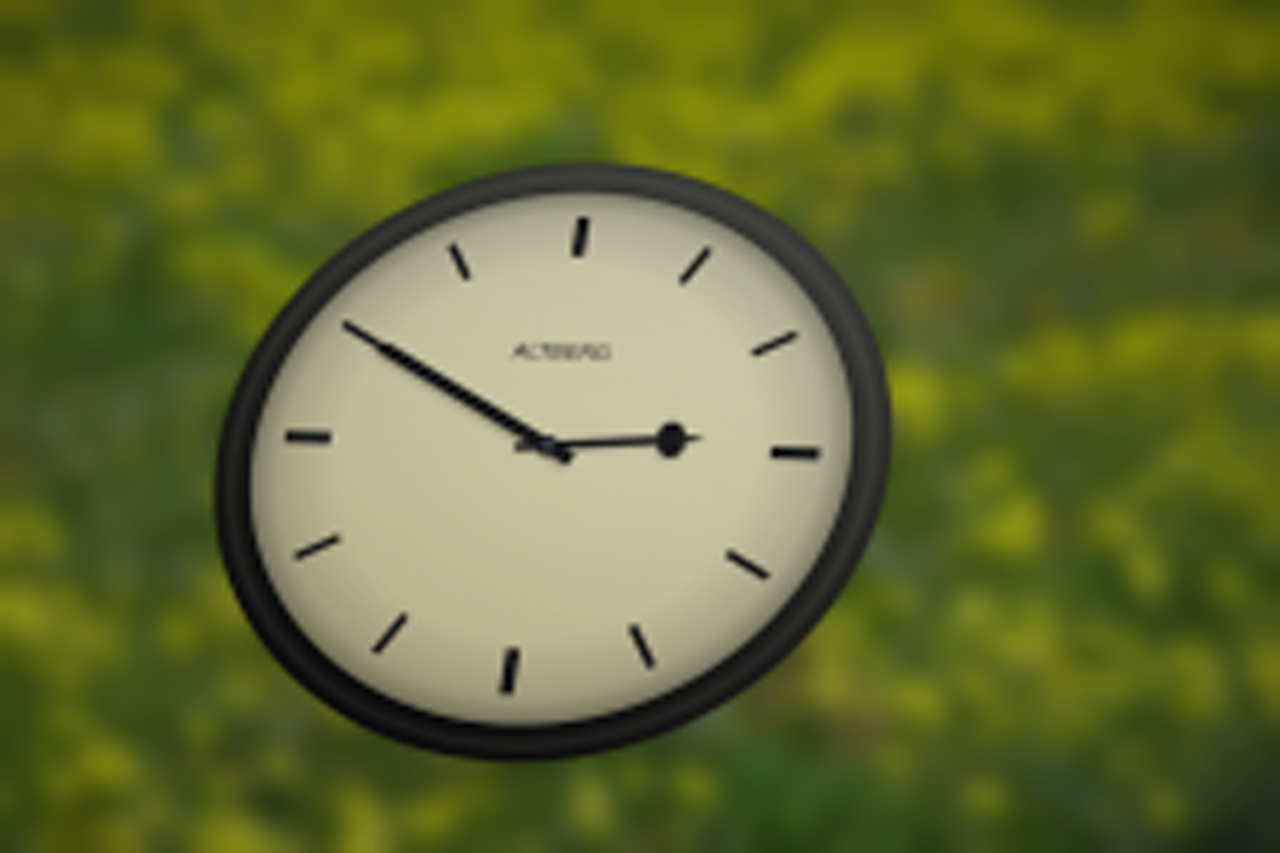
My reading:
2 h 50 min
